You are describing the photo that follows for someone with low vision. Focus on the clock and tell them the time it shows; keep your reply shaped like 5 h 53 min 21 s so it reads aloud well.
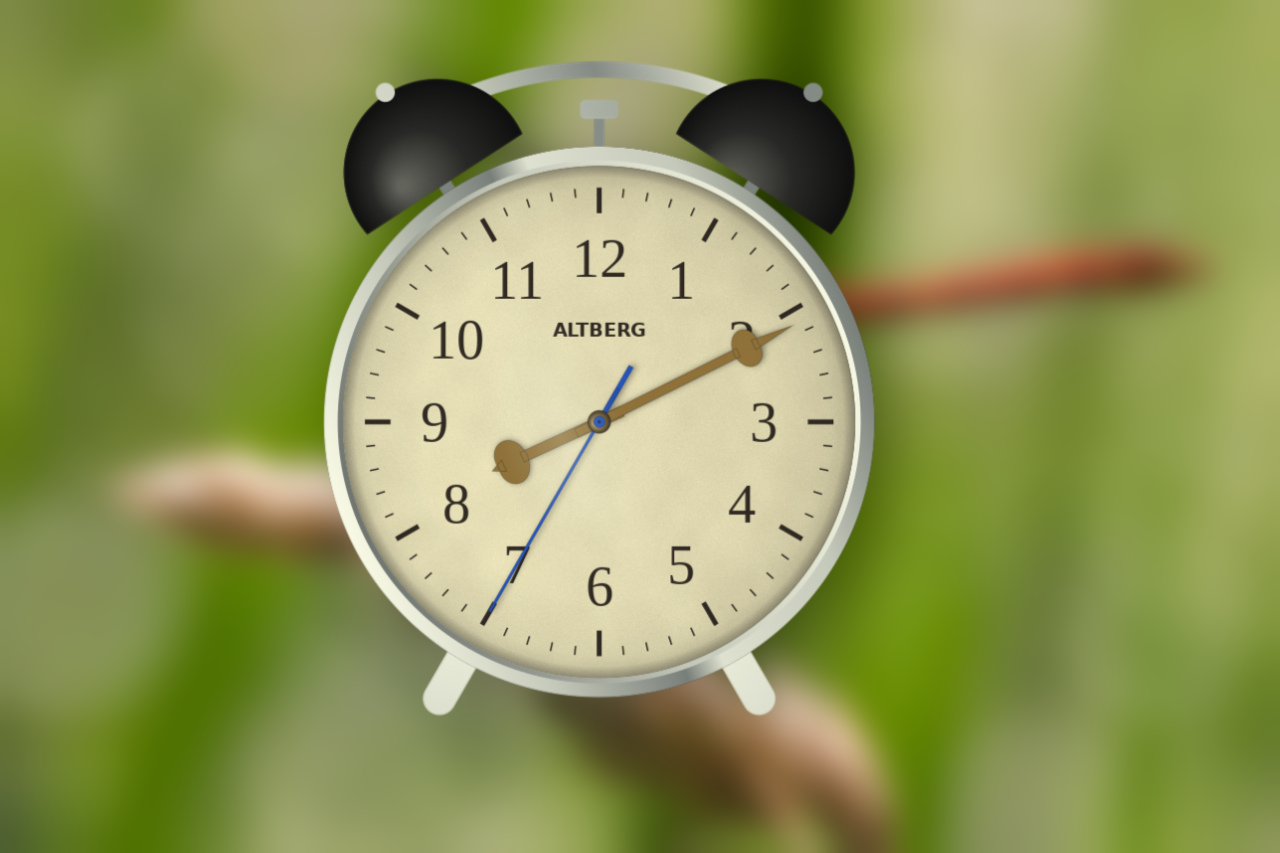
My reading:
8 h 10 min 35 s
